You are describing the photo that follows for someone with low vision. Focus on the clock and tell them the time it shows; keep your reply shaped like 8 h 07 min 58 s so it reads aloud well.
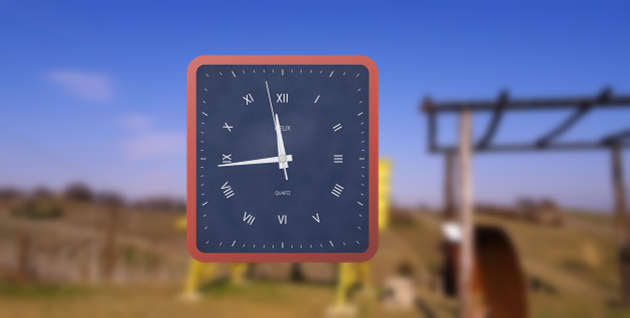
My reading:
11 h 43 min 58 s
